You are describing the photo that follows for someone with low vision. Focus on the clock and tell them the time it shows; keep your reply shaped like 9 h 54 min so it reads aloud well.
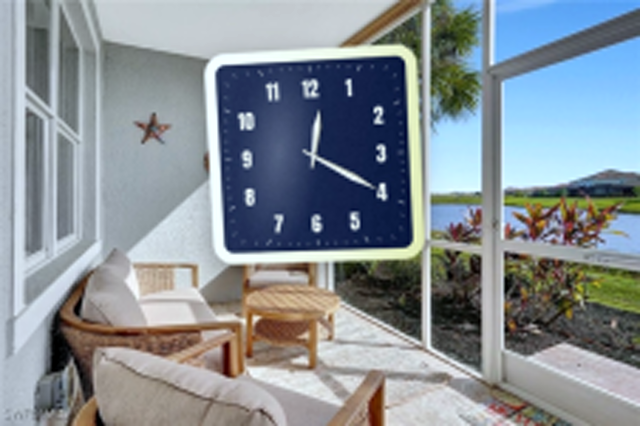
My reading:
12 h 20 min
